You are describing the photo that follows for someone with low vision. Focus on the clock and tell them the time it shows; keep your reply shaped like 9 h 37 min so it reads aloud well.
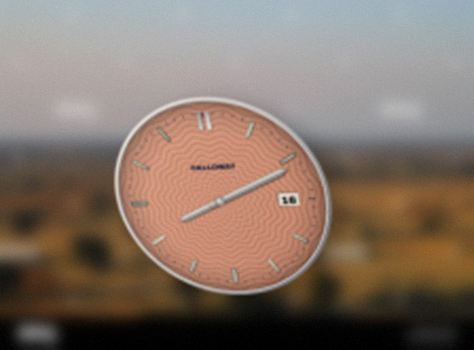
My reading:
8 h 11 min
